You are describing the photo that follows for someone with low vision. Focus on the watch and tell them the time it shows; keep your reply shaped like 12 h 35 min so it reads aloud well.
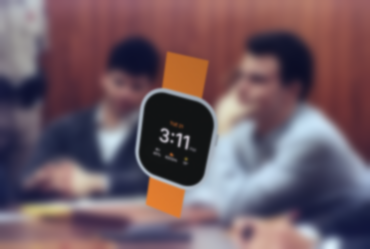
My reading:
3 h 11 min
